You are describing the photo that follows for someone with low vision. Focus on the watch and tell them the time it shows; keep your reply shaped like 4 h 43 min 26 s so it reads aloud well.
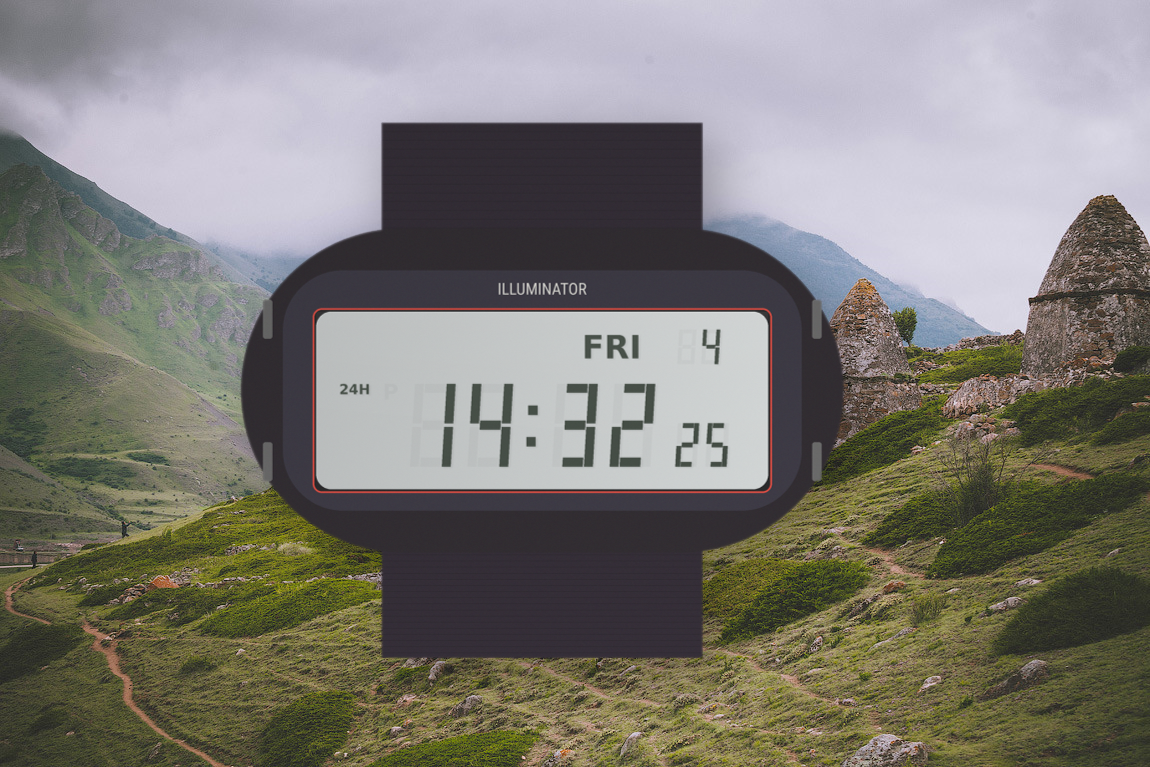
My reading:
14 h 32 min 25 s
